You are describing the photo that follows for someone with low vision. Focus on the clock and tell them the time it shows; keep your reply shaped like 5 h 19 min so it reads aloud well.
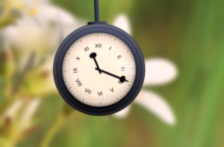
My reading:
11 h 19 min
